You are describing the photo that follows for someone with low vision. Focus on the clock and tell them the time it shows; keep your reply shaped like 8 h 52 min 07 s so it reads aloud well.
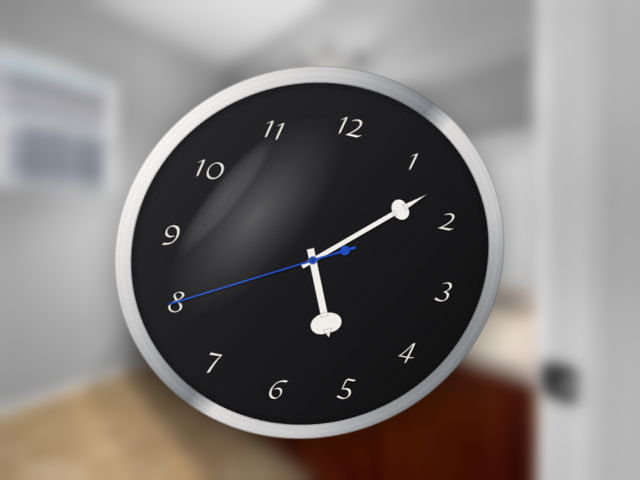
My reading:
5 h 07 min 40 s
